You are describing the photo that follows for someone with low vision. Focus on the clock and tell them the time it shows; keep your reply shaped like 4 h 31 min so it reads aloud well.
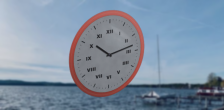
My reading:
10 h 13 min
